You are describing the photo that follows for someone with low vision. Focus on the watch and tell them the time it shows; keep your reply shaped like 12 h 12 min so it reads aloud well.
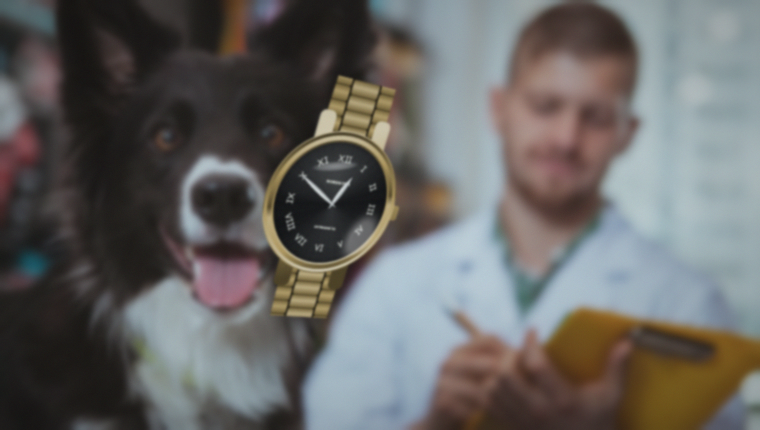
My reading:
12 h 50 min
